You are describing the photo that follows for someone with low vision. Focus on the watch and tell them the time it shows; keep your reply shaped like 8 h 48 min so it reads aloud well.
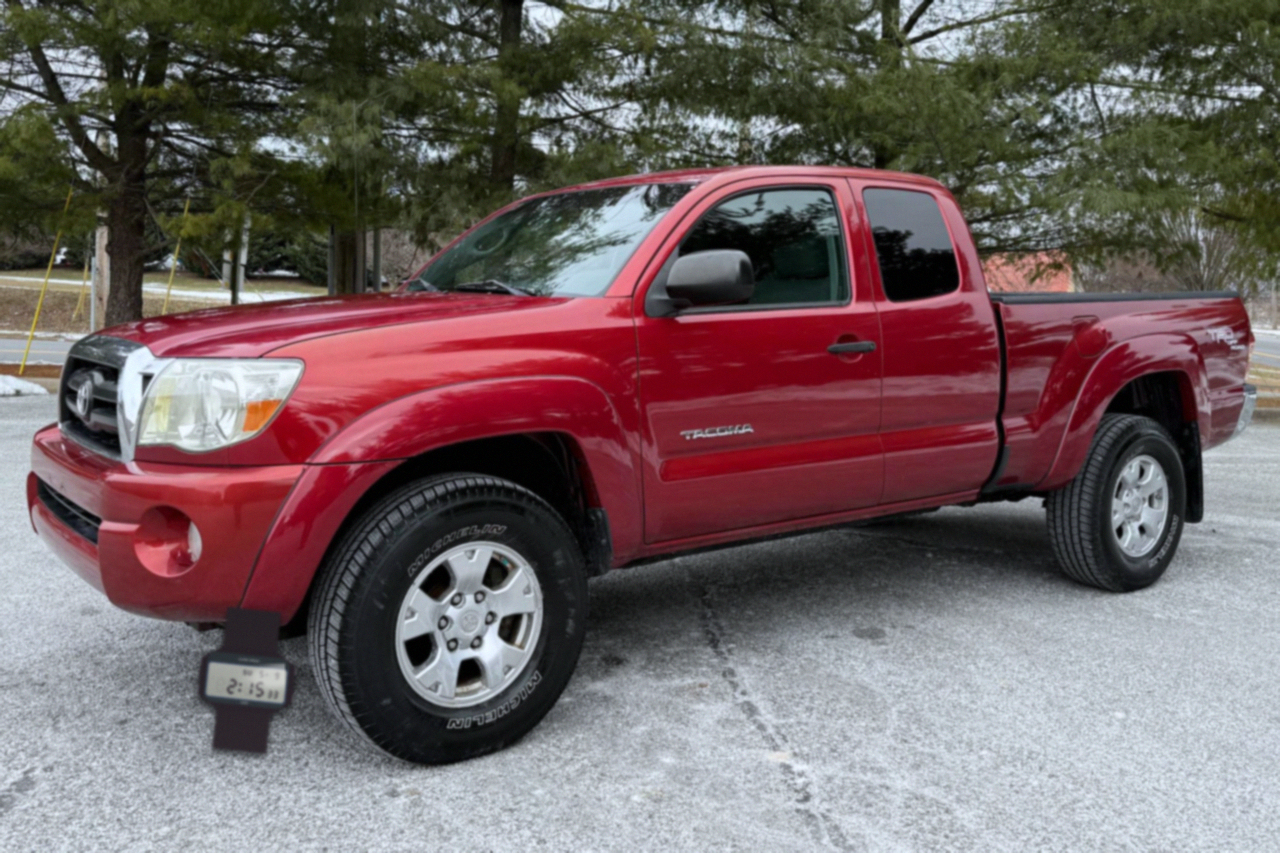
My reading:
2 h 15 min
